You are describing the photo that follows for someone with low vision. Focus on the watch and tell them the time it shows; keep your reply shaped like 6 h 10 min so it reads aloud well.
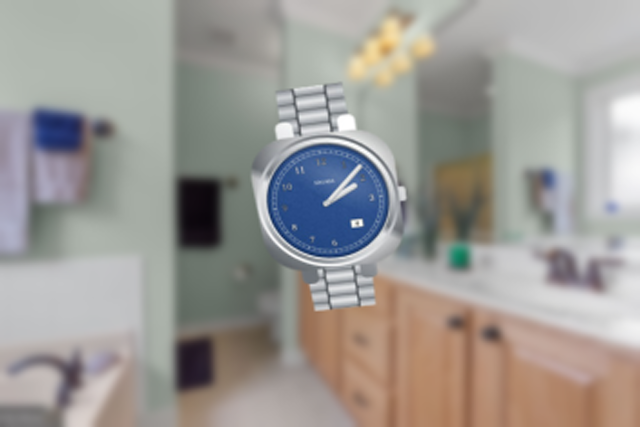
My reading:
2 h 08 min
